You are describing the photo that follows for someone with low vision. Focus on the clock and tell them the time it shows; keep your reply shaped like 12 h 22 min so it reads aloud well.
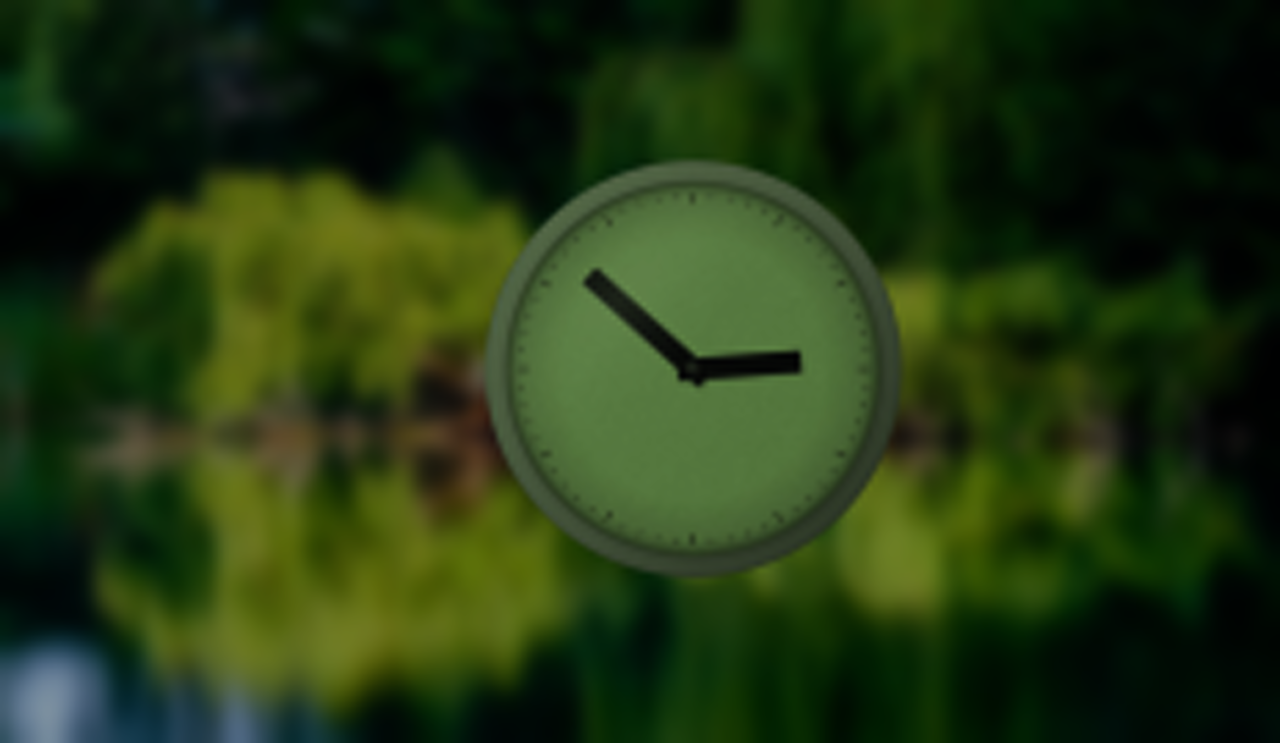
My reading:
2 h 52 min
